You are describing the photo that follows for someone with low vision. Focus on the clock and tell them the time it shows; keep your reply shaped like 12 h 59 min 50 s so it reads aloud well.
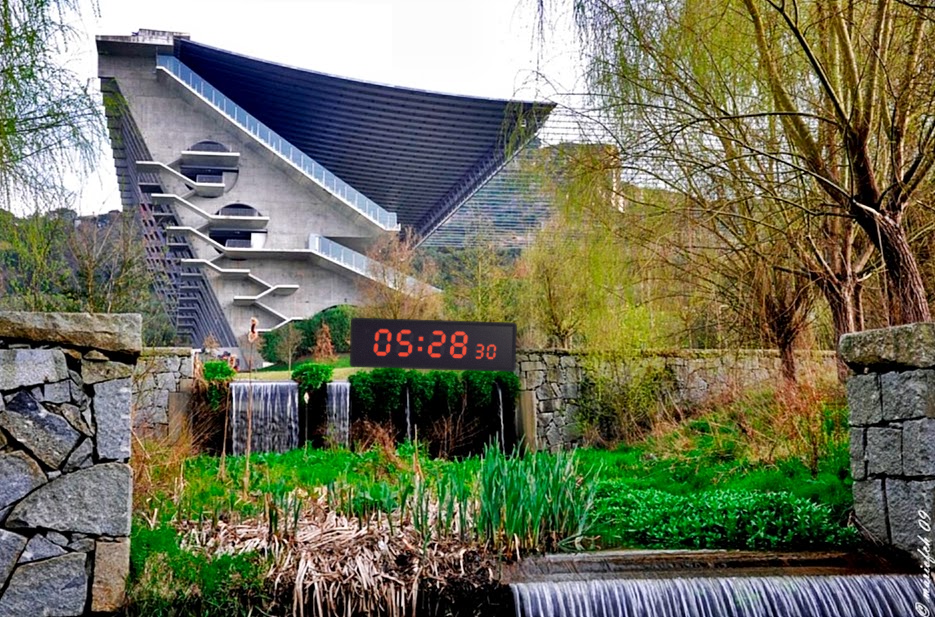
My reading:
5 h 28 min 30 s
